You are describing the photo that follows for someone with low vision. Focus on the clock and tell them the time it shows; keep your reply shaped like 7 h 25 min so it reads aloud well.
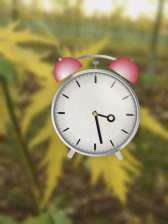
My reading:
3 h 28 min
